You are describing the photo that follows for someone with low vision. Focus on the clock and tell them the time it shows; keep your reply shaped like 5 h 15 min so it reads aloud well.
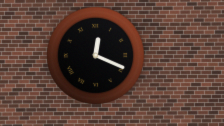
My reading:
12 h 19 min
